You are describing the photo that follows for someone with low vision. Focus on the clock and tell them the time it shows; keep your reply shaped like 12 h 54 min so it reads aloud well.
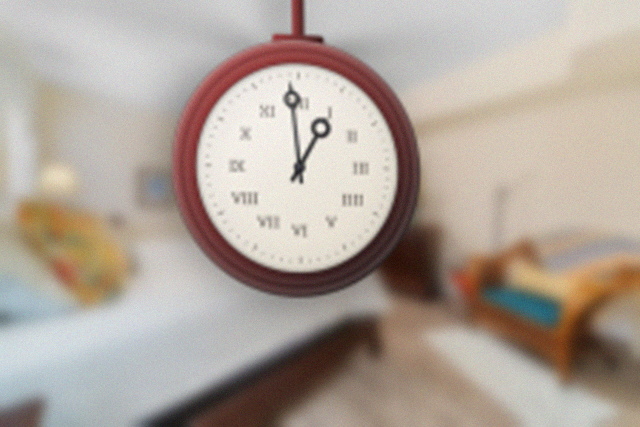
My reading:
12 h 59 min
